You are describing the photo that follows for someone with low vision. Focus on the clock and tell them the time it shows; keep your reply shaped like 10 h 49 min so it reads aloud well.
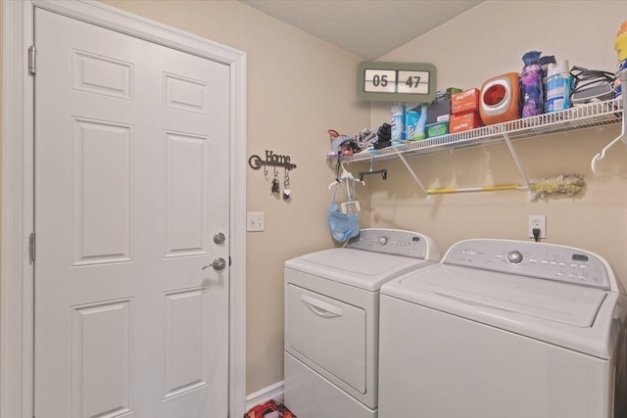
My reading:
5 h 47 min
